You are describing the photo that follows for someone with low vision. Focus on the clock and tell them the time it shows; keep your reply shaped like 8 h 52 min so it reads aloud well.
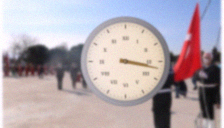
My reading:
3 h 17 min
